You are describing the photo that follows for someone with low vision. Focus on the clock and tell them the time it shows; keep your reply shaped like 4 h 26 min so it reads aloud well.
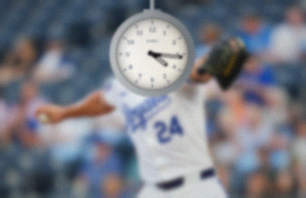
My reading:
4 h 16 min
